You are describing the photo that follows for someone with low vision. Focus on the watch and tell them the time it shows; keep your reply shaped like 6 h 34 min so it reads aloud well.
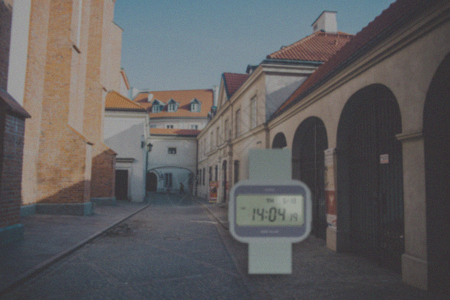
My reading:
14 h 04 min
